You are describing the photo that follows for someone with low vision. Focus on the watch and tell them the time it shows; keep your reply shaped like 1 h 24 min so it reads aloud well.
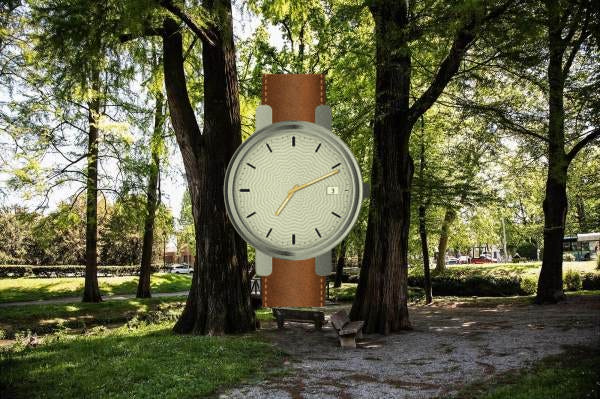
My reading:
7 h 11 min
